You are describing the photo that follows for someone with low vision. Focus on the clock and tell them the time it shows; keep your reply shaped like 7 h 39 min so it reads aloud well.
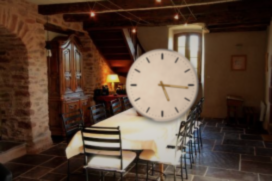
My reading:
5 h 16 min
